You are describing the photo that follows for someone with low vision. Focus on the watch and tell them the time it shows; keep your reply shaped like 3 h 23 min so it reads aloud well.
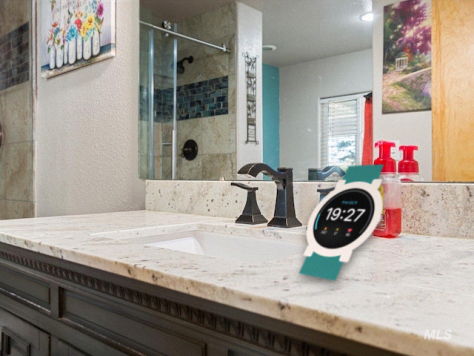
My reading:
19 h 27 min
